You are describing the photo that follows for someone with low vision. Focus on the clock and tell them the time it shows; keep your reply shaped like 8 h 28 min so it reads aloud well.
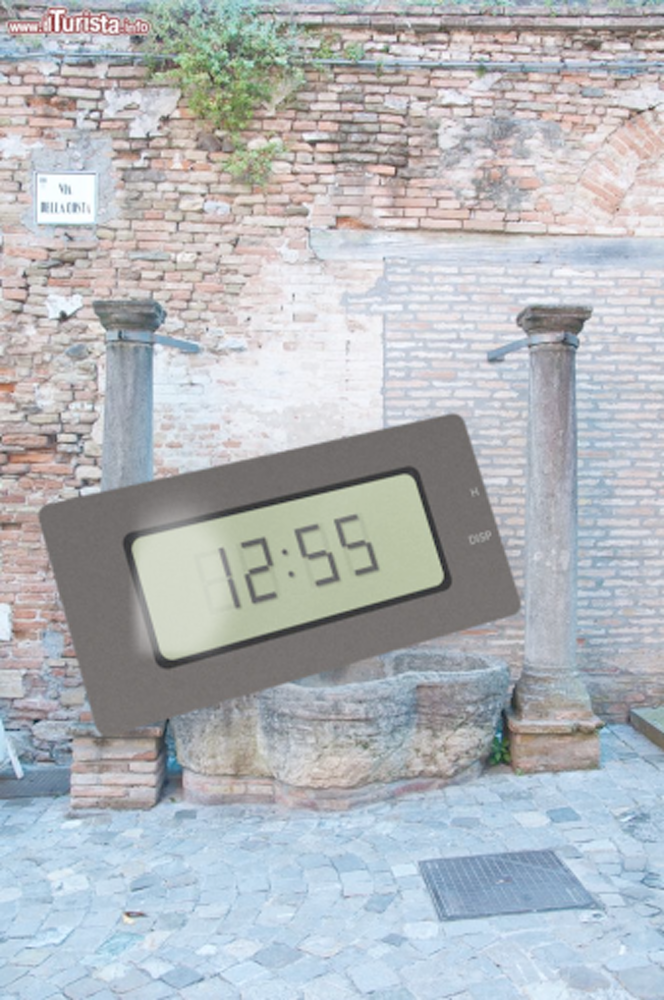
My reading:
12 h 55 min
